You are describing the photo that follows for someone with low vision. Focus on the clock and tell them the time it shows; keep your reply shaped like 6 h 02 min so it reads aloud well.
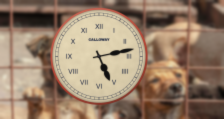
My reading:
5 h 13 min
